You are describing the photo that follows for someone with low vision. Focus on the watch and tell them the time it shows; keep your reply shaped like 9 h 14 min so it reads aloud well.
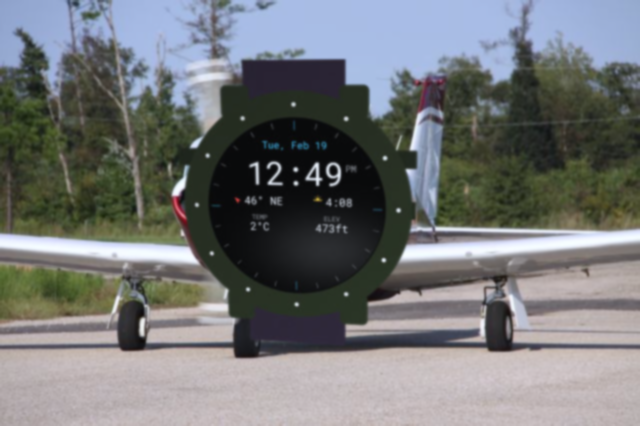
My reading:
12 h 49 min
